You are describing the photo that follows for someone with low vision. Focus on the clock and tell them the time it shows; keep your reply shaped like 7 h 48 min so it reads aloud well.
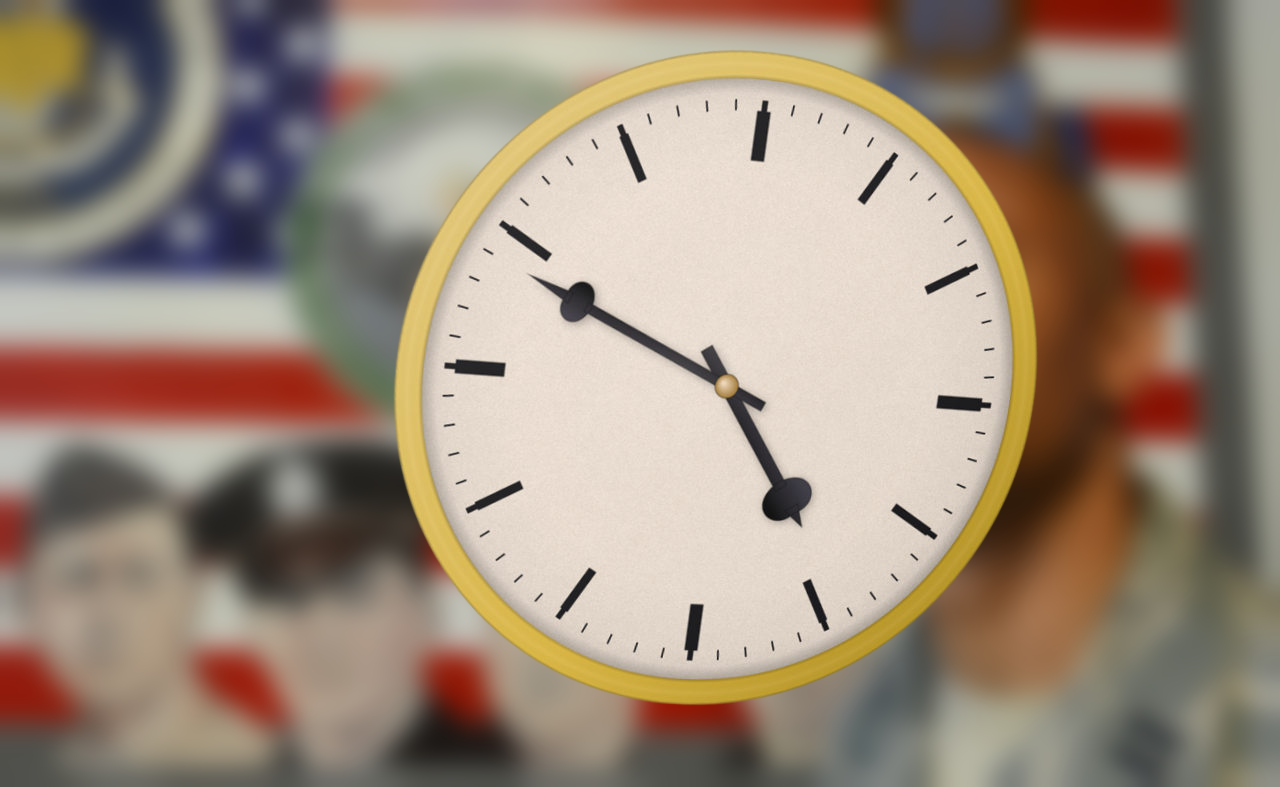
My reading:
4 h 49 min
